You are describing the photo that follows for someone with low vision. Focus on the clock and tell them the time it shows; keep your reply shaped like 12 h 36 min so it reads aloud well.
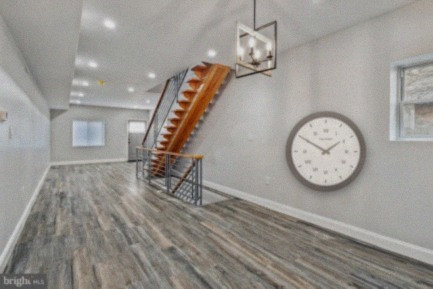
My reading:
1 h 50 min
